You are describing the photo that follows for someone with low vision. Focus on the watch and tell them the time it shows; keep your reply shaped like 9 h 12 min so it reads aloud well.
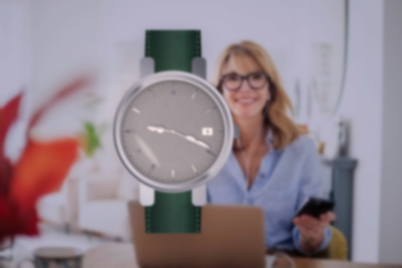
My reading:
9 h 19 min
